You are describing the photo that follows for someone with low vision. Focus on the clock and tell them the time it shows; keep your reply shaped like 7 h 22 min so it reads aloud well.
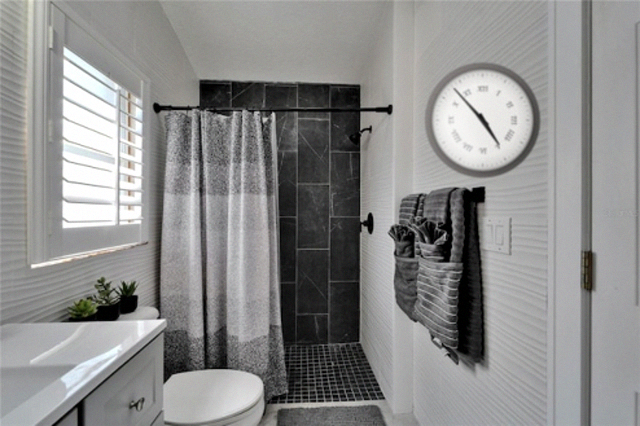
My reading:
4 h 53 min
